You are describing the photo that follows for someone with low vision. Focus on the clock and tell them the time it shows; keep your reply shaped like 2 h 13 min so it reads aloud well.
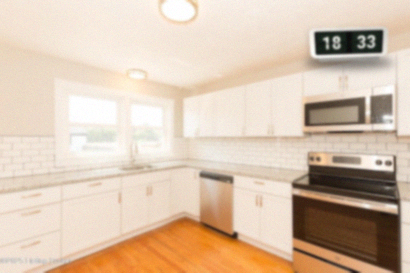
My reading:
18 h 33 min
